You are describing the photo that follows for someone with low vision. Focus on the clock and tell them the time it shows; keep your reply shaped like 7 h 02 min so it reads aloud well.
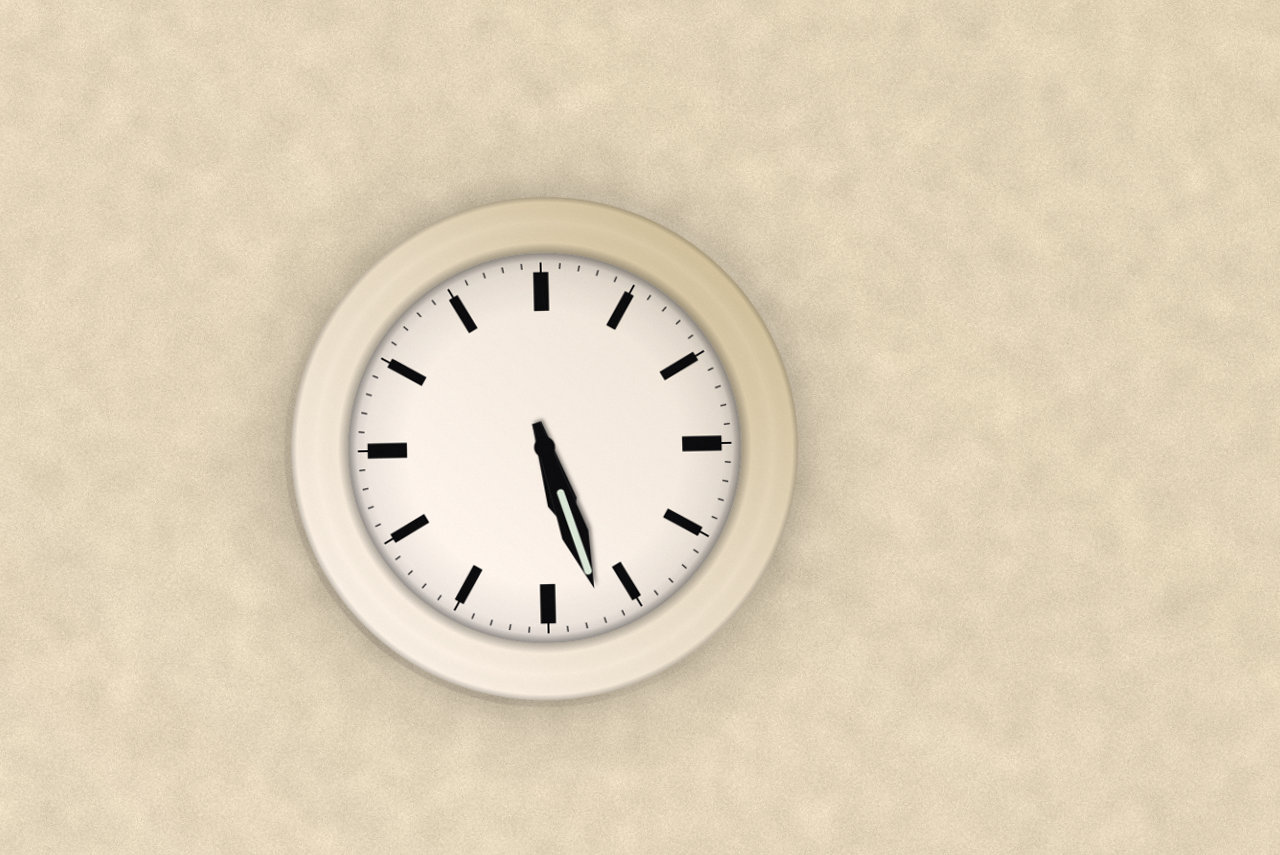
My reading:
5 h 27 min
